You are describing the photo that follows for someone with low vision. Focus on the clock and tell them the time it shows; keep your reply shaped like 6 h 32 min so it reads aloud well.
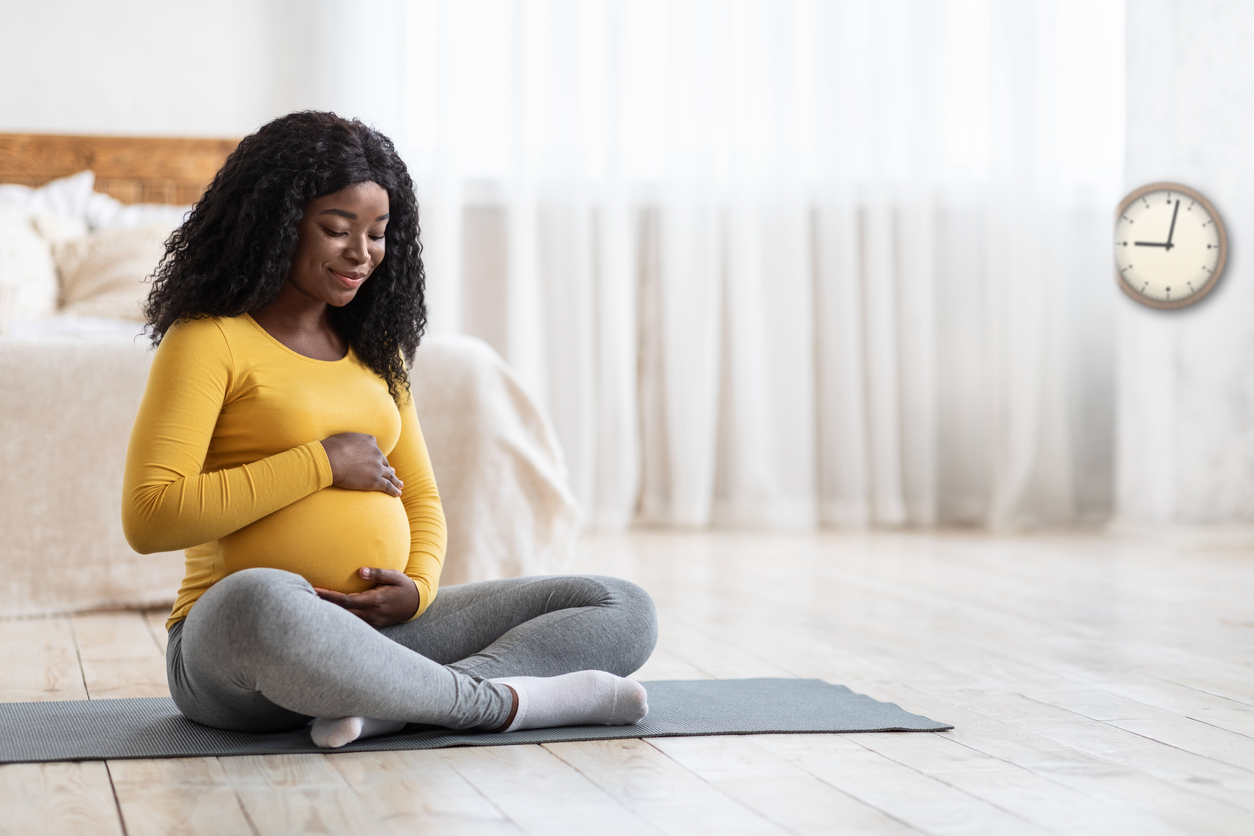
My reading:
9 h 02 min
